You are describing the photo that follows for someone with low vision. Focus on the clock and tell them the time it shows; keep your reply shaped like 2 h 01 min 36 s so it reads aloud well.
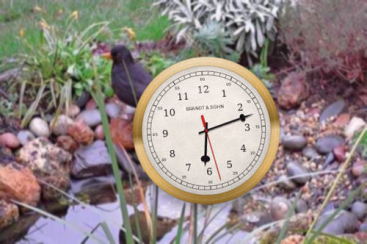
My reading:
6 h 12 min 28 s
